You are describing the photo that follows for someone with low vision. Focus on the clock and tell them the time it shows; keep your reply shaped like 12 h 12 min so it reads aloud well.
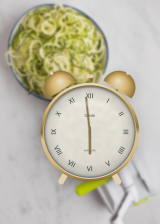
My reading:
5 h 59 min
